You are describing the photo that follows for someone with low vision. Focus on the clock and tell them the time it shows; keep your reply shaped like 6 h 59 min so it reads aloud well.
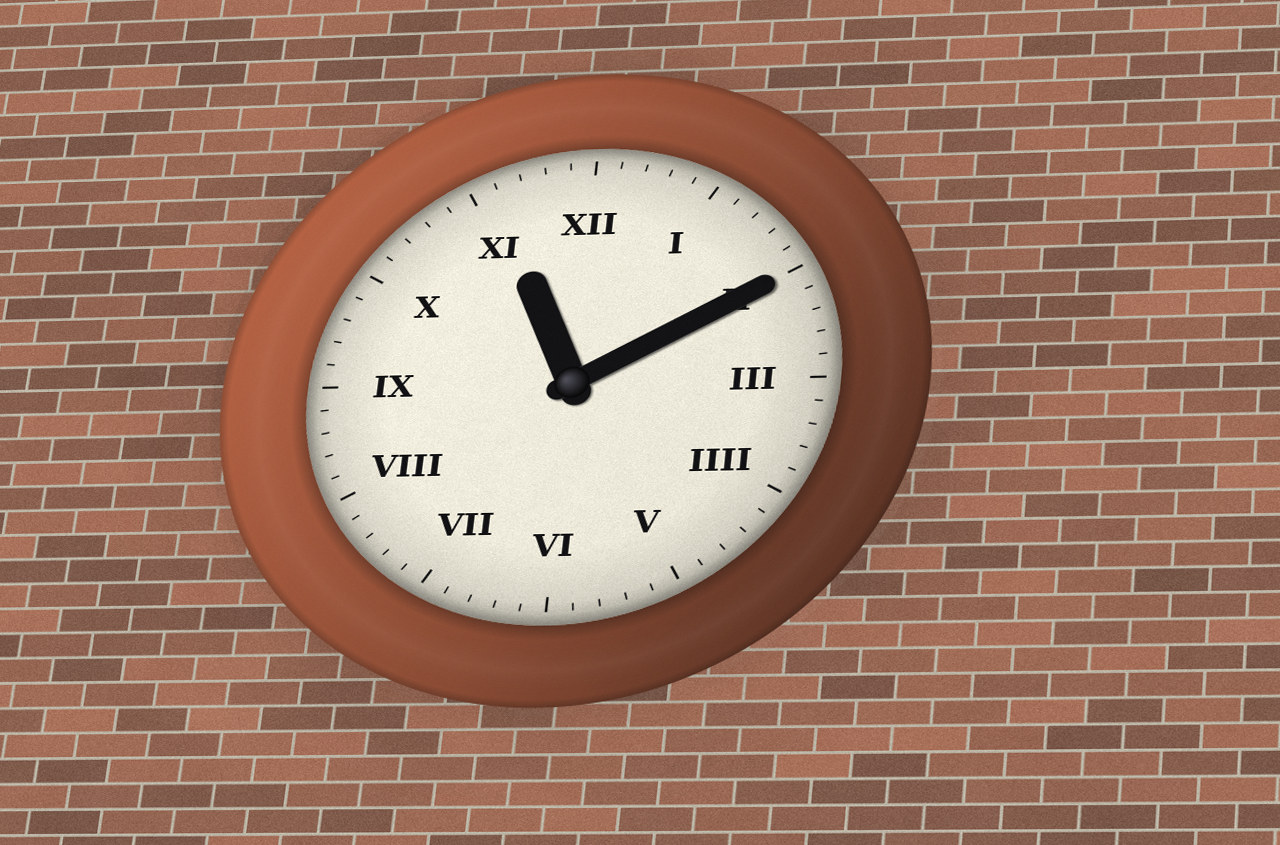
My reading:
11 h 10 min
